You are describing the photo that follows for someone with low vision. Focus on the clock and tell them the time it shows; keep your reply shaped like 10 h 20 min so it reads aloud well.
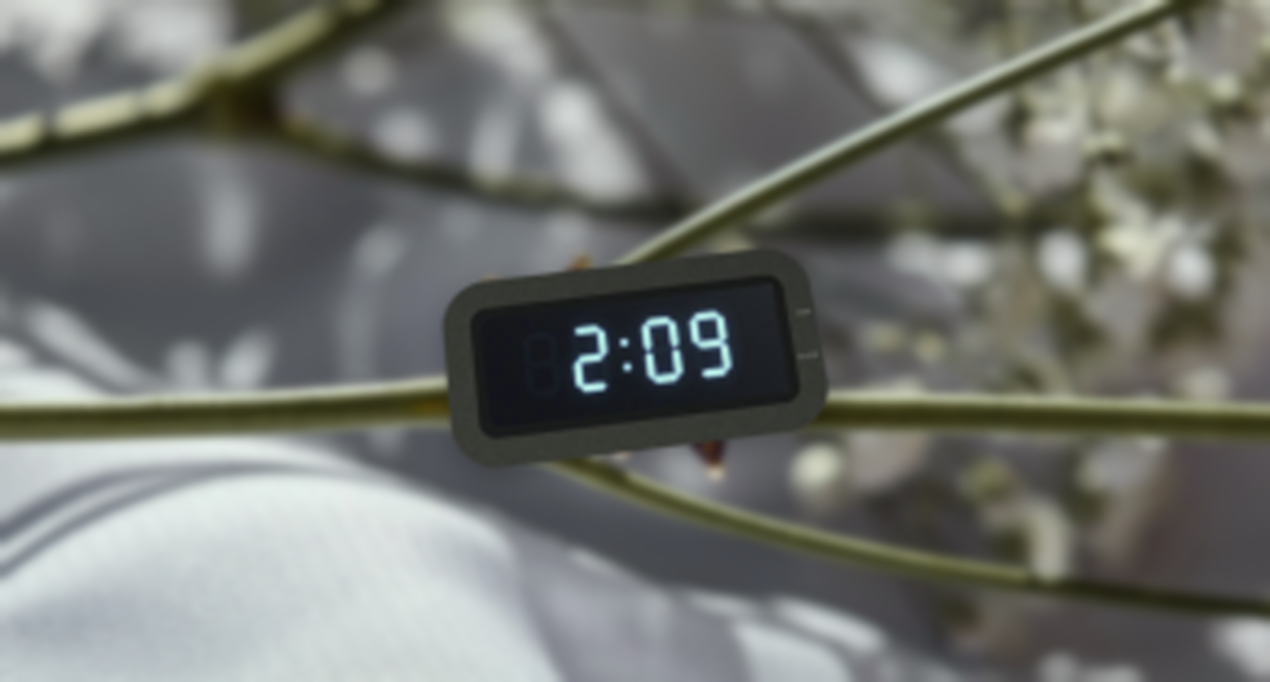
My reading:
2 h 09 min
